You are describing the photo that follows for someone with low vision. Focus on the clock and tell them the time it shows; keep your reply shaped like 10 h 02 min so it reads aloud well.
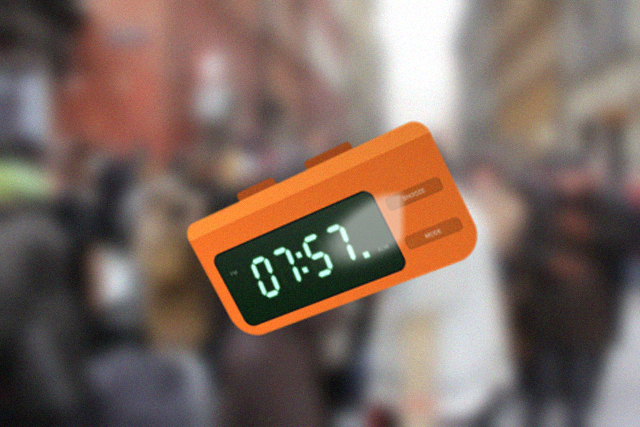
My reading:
7 h 57 min
